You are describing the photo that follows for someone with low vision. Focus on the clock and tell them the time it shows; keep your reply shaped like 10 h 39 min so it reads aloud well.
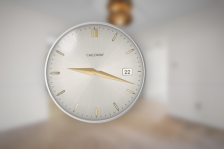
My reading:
9 h 18 min
